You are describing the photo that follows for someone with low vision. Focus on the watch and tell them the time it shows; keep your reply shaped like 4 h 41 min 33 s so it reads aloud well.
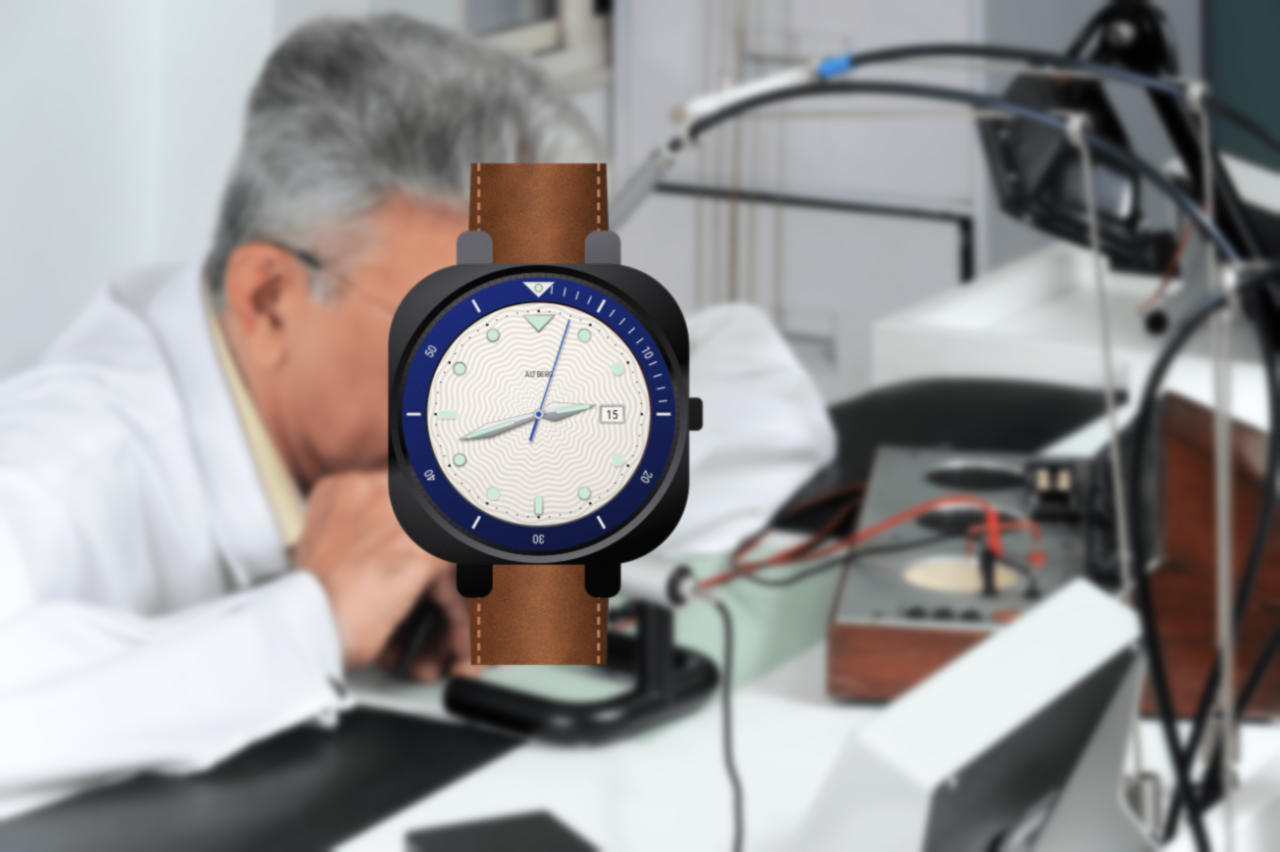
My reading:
2 h 42 min 03 s
